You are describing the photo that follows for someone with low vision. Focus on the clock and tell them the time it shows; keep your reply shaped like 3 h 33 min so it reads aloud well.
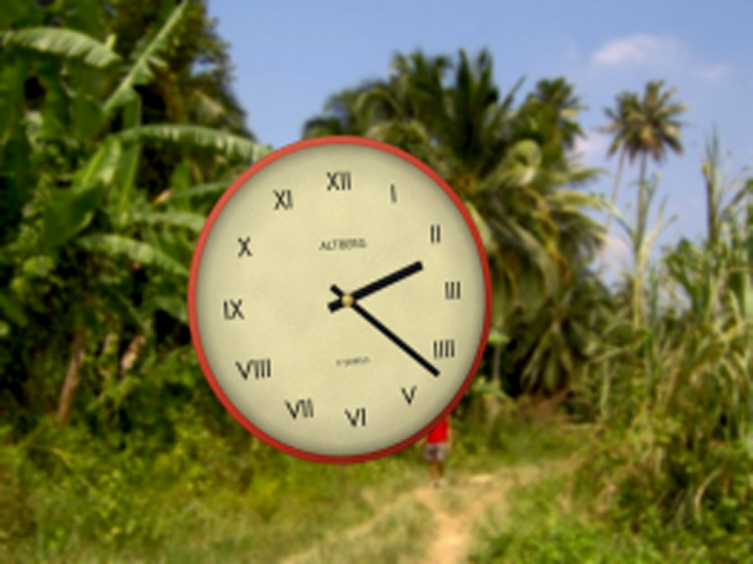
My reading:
2 h 22 min
